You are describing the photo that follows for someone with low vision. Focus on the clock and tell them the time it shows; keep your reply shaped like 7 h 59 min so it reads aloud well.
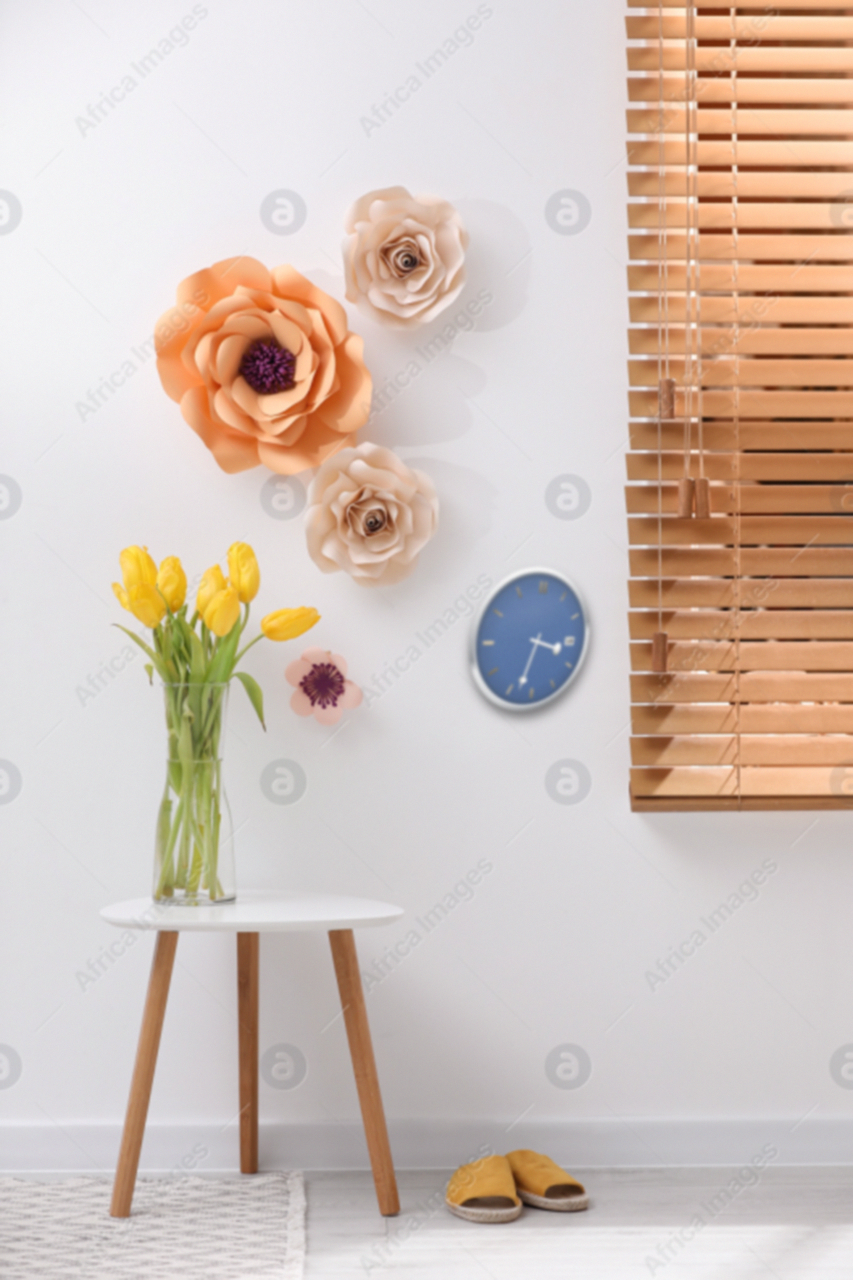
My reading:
3 h 33 min
